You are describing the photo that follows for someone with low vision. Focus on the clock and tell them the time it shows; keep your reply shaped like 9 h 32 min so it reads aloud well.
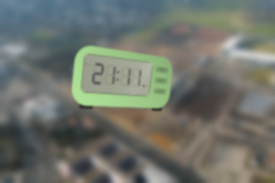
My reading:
21 h 11 min
